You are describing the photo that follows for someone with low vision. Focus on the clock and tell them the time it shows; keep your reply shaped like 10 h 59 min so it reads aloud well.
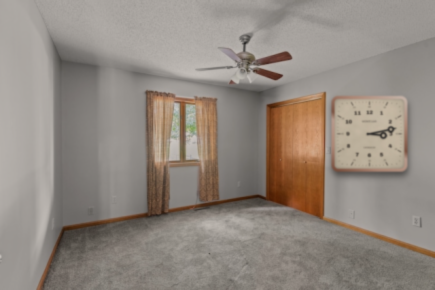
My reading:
3 h 13 min
